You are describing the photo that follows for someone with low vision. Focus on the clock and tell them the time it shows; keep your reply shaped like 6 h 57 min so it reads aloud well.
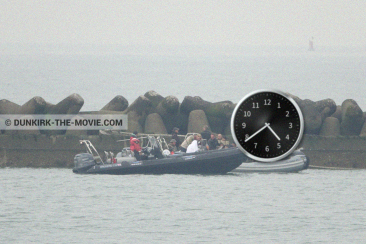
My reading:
4 h 39 min
